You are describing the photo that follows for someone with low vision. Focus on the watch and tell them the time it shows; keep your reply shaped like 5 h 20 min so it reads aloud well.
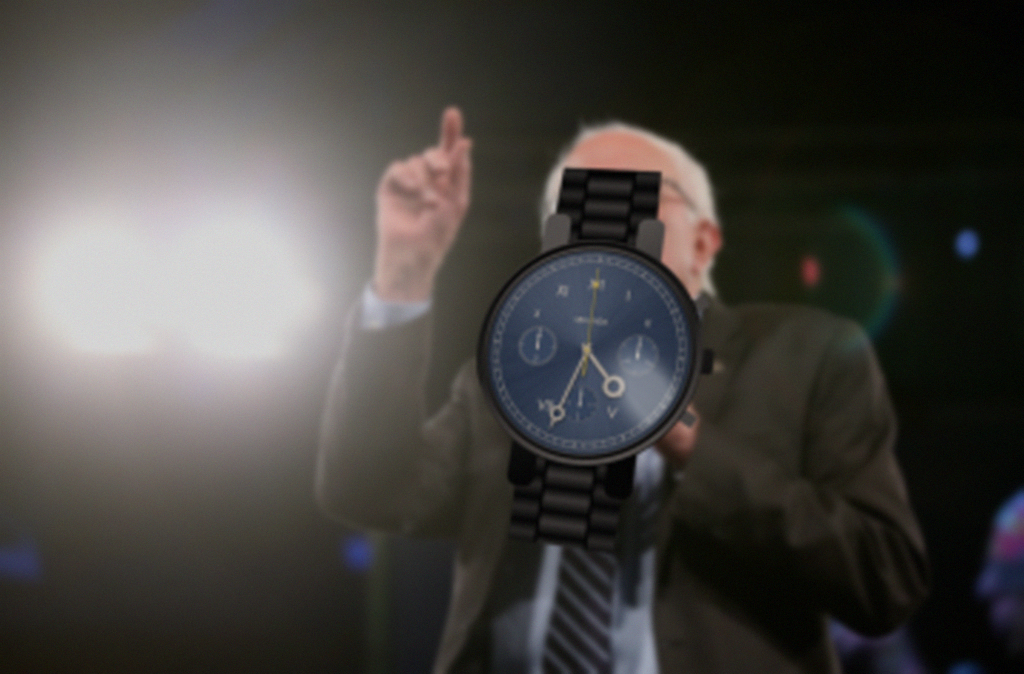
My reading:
4 h 33 min
